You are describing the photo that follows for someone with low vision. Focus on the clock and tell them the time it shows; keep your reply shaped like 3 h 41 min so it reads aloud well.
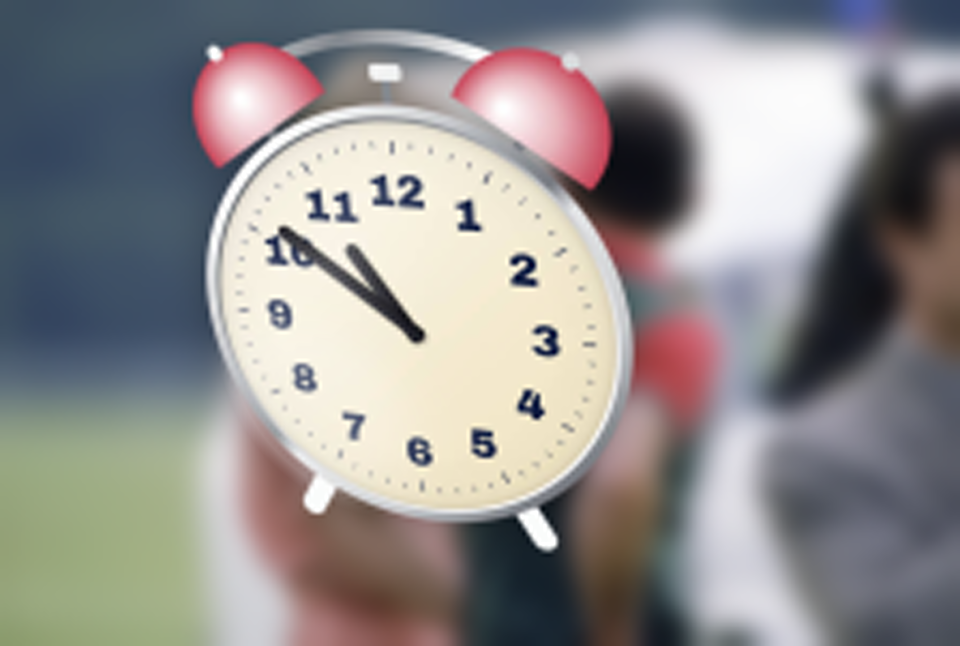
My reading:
10 h 51 min
